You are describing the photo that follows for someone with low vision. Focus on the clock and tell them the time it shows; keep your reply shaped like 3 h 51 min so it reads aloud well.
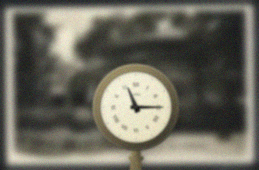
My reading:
11 h 15 min
